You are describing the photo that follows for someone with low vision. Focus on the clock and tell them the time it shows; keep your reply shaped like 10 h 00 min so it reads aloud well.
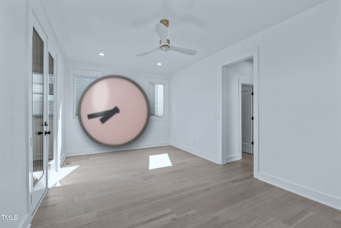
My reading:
7 h 43 min
